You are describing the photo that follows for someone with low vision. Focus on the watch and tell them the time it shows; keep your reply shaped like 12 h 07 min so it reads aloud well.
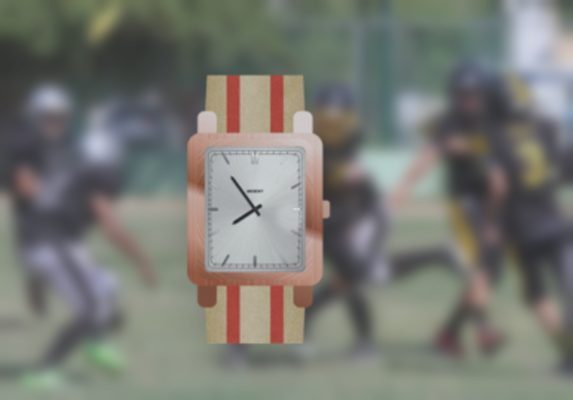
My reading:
7 h 54 min
